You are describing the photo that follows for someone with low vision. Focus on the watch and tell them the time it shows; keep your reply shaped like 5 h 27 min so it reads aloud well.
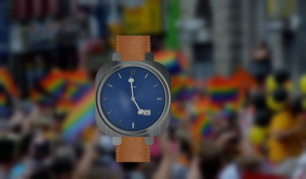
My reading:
4 h 59 min
